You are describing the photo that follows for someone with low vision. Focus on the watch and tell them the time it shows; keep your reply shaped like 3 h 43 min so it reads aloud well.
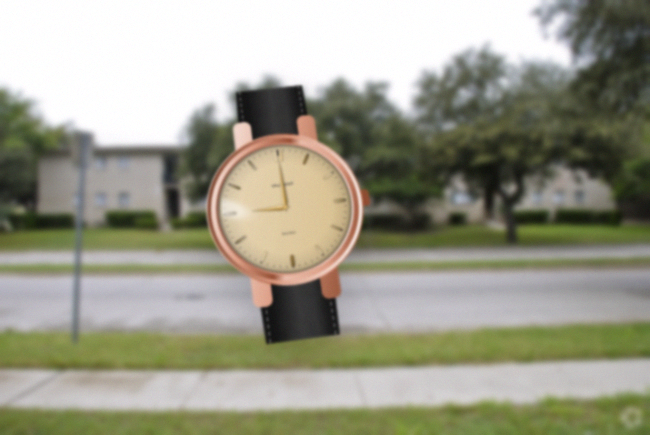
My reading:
9 h 00 min
